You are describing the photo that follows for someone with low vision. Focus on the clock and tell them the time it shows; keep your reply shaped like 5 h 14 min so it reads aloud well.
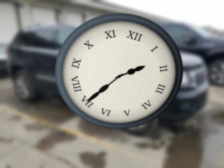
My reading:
1 h 35 min
